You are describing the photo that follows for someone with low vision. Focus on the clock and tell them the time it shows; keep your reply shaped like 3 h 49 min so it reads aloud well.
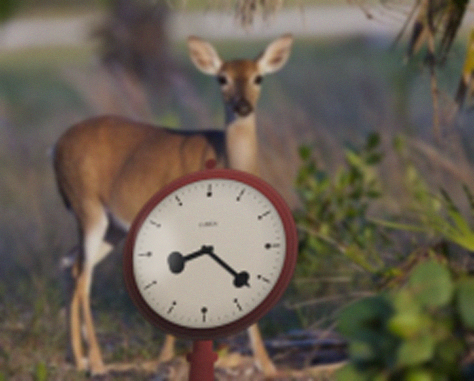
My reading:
8 h 22 min
